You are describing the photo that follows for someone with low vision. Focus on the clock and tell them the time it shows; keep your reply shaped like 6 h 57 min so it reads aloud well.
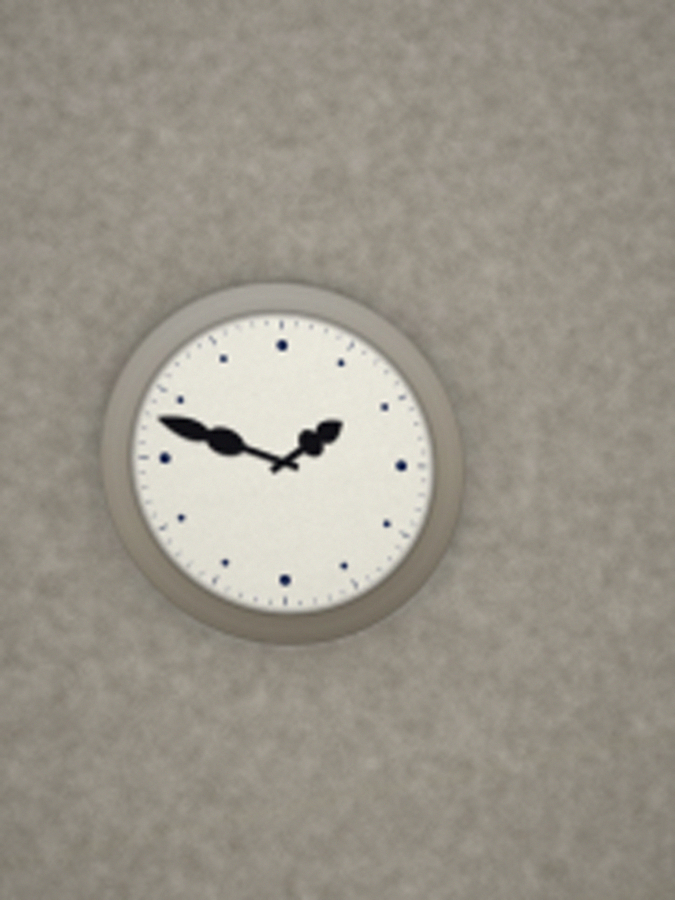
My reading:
1 h 48 min
